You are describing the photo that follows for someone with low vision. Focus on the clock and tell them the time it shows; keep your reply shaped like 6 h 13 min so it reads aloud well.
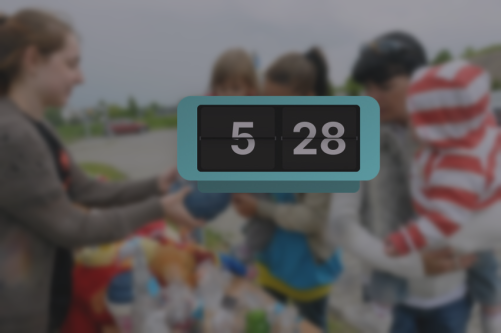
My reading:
5 h 28 min
